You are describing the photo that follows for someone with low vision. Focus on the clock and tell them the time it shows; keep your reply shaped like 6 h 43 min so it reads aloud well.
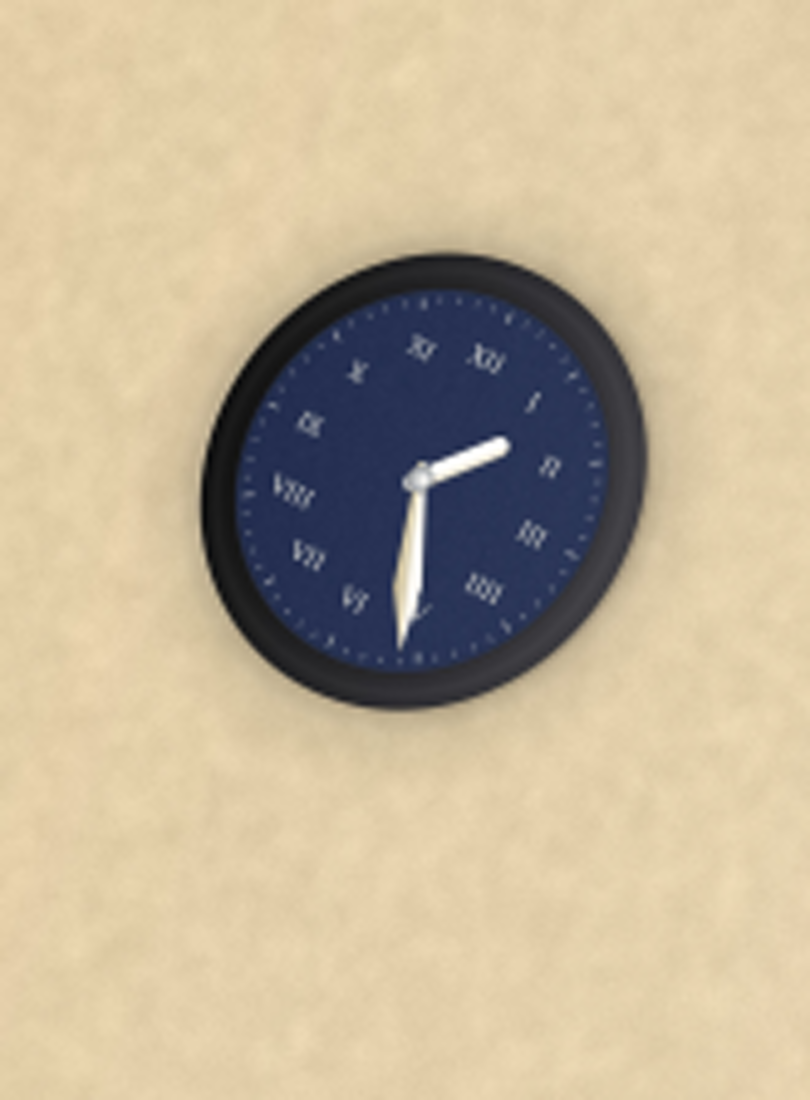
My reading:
1 h 26 min
